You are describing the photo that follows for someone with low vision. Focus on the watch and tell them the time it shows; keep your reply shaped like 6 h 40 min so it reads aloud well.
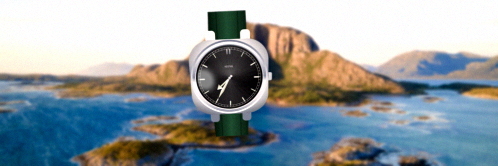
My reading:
7 h 35 min
